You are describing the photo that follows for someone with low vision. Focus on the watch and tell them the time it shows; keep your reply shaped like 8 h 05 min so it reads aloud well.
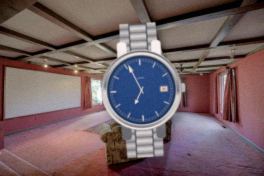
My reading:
6 h 56 min
